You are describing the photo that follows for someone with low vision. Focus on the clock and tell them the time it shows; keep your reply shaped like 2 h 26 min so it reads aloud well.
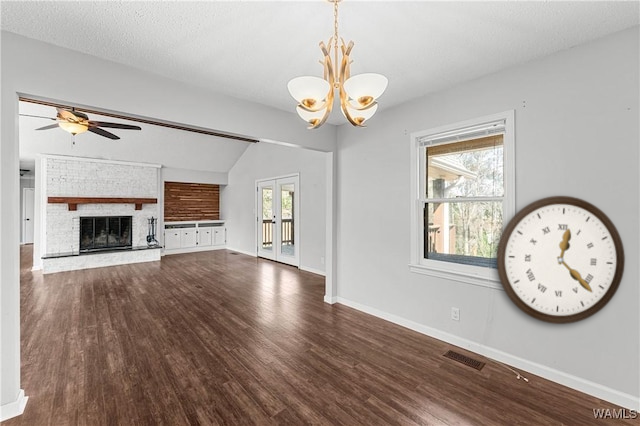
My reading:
12 h 22 min
